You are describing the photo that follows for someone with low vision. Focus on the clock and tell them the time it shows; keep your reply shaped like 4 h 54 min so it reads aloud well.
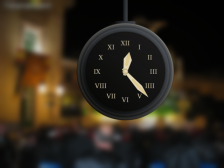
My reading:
12 h 23 min
